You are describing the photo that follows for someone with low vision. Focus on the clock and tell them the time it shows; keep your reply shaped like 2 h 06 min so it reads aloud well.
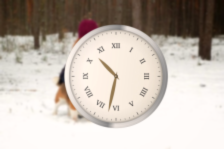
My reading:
10 h 32 min
